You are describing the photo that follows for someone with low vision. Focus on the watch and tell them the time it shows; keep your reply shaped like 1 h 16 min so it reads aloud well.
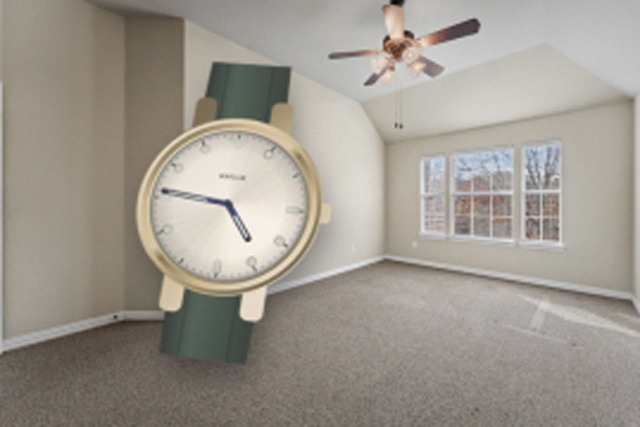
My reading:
4 h 46 min
